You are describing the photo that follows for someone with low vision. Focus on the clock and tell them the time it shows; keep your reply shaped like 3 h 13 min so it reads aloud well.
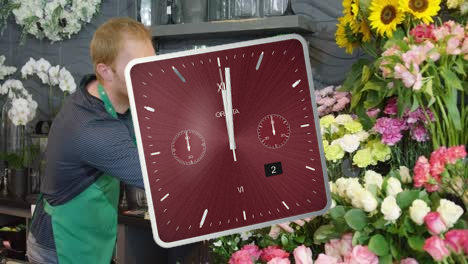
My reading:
12 h 01 min
